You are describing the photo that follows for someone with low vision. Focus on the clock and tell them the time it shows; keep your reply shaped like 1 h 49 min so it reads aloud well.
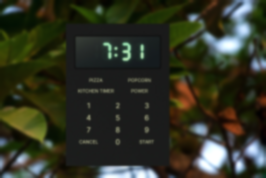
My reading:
7 h 31 min
